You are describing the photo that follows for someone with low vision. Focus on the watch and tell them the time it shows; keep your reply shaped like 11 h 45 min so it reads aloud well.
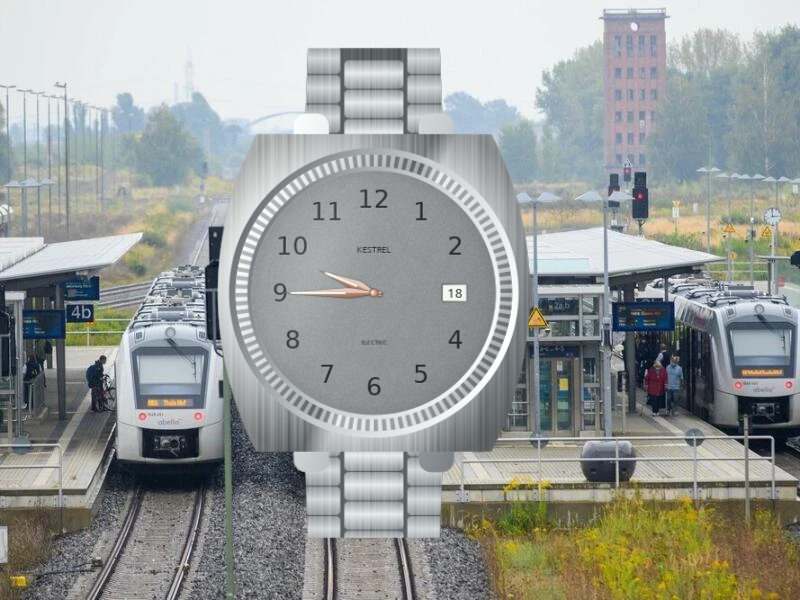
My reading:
9 h 45 min
